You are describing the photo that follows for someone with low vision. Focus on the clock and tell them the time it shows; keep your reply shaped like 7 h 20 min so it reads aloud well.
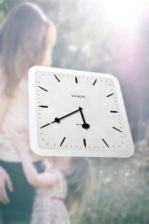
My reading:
5 h 40 min
